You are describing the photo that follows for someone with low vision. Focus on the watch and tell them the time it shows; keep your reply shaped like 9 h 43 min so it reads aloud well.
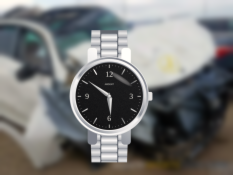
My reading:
5 h 51 min
